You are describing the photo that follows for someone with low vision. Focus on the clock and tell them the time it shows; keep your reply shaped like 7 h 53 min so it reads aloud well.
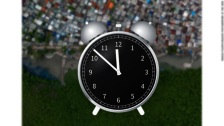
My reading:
11 h 52 min
